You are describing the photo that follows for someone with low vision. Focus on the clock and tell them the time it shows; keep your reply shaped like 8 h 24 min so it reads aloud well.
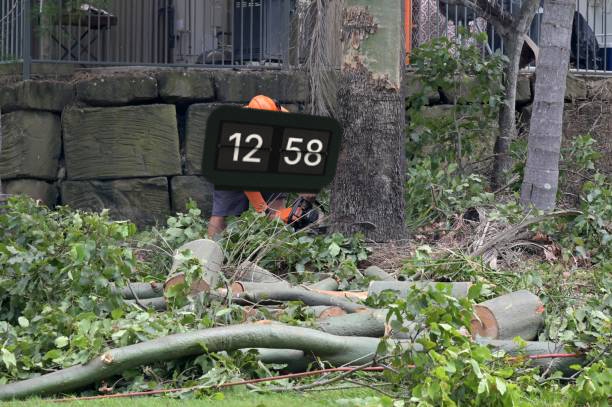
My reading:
12 h 58 min
